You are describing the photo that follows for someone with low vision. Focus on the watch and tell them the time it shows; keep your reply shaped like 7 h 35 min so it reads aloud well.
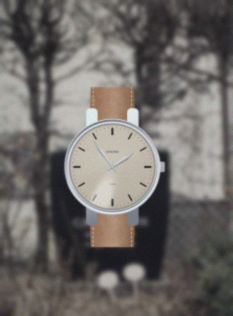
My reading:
1 h 54 min
